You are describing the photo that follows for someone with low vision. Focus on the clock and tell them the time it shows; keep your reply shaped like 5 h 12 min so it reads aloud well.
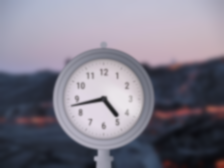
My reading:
4 h 43 min
